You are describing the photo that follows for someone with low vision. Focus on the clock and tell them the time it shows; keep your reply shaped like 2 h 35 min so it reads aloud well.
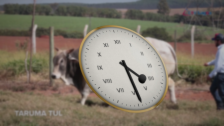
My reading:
4 h 29 min
